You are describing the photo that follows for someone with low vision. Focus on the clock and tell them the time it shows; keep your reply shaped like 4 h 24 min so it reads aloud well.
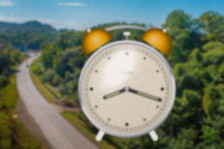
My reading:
8 h 18 min
